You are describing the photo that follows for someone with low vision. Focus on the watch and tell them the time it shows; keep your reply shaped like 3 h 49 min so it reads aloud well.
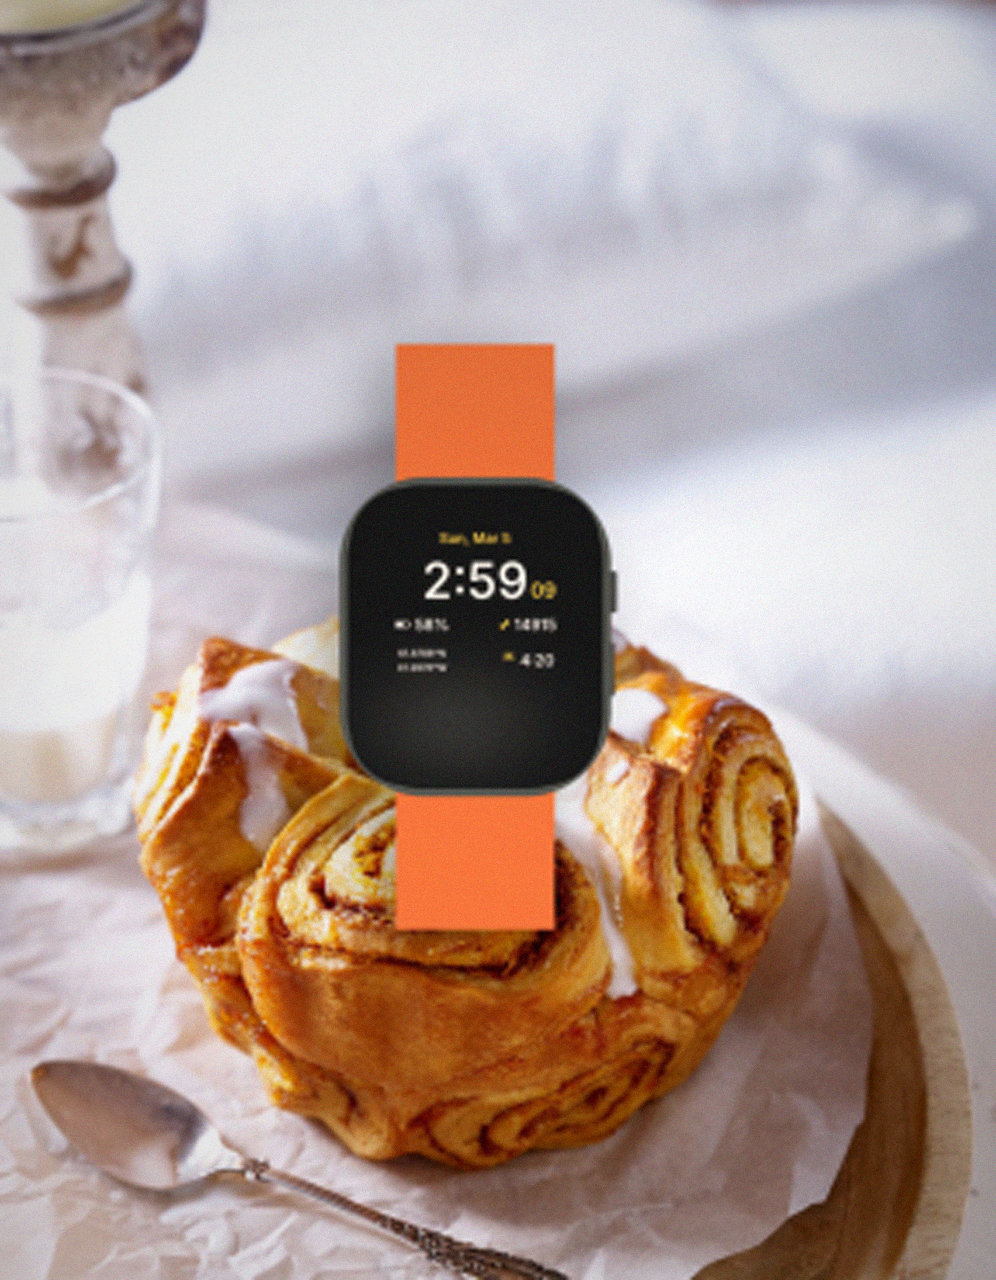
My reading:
2 h 59 min
